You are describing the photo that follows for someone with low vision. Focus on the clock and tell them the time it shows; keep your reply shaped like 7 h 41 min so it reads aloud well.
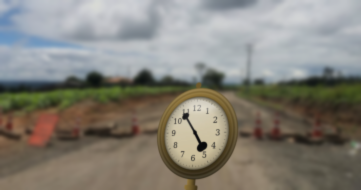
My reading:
4 h 54 min
